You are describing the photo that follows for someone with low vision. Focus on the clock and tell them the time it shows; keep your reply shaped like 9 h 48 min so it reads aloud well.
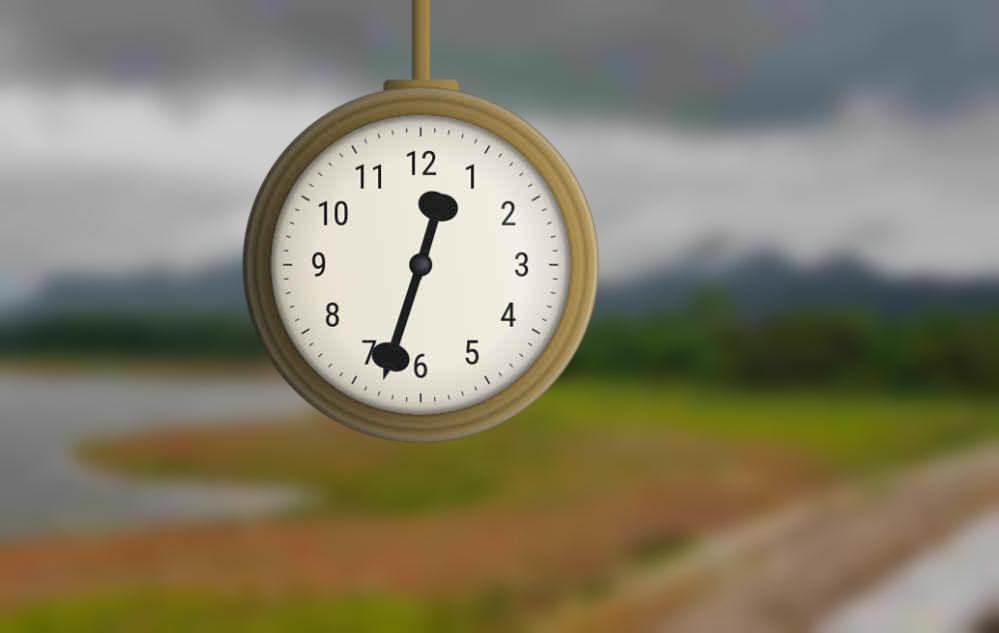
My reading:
12 h 33 min
